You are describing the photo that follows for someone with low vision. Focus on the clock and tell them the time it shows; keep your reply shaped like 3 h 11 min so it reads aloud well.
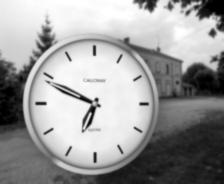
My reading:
6 h 49 min
